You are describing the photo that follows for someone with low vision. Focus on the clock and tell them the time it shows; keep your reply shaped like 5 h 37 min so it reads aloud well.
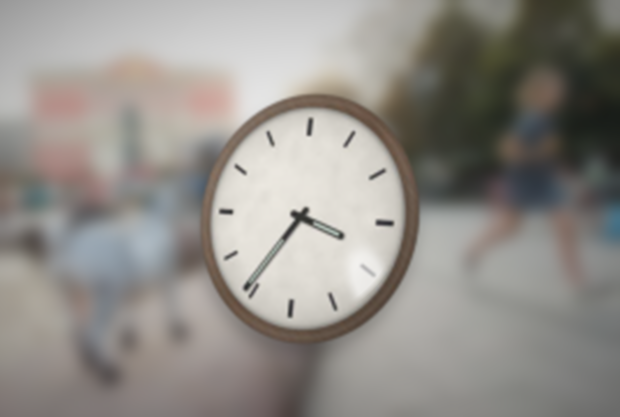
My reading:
3 h 36 min
